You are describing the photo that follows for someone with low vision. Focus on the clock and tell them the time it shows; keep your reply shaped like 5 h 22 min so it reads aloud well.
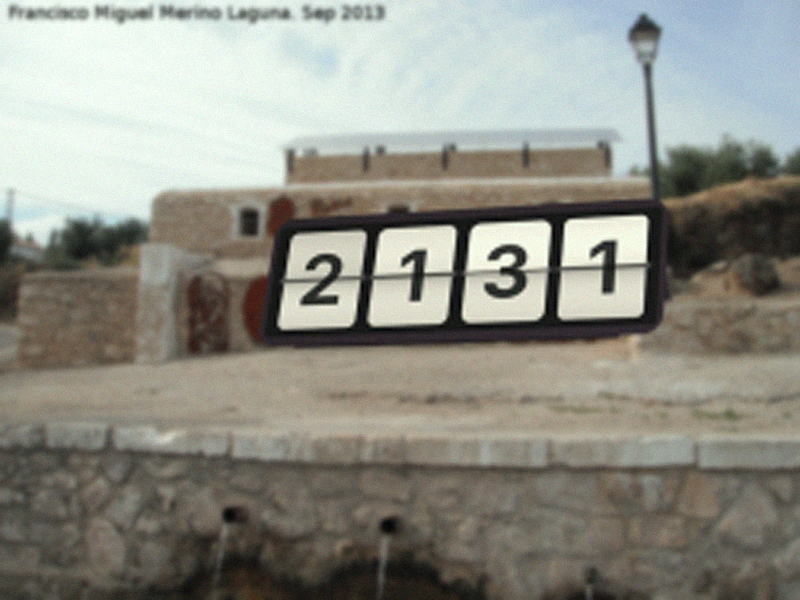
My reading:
21 h 31 min
